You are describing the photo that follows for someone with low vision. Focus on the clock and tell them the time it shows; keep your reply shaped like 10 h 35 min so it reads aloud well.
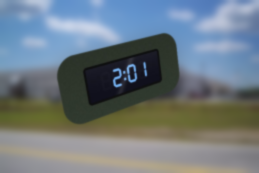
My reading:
2 h 01 min
